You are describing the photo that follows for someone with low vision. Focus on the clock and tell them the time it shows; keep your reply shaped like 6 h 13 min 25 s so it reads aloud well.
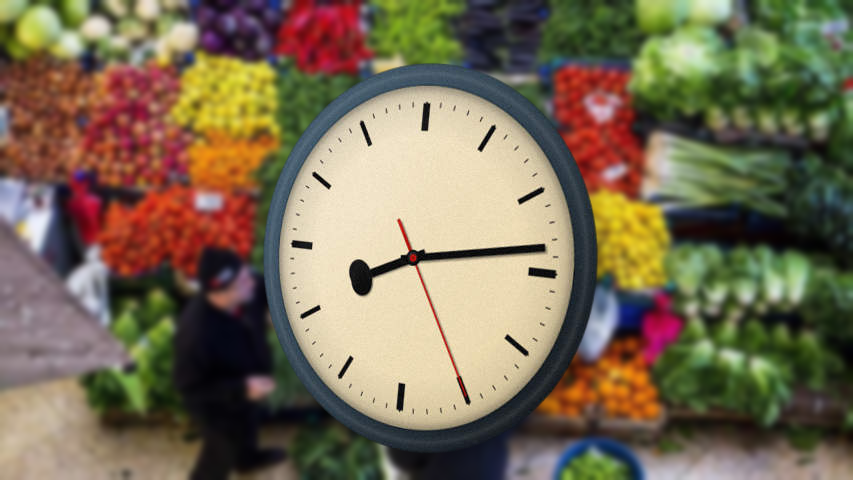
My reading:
8 h 13 min 25 s
